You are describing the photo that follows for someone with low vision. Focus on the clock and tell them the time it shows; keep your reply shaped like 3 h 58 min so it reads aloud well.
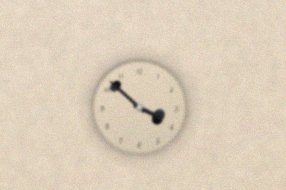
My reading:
3 h 52 min
